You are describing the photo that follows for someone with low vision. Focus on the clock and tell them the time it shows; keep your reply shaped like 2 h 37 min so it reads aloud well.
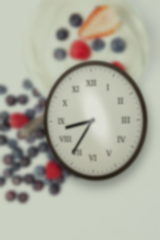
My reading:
8 h 36 min
